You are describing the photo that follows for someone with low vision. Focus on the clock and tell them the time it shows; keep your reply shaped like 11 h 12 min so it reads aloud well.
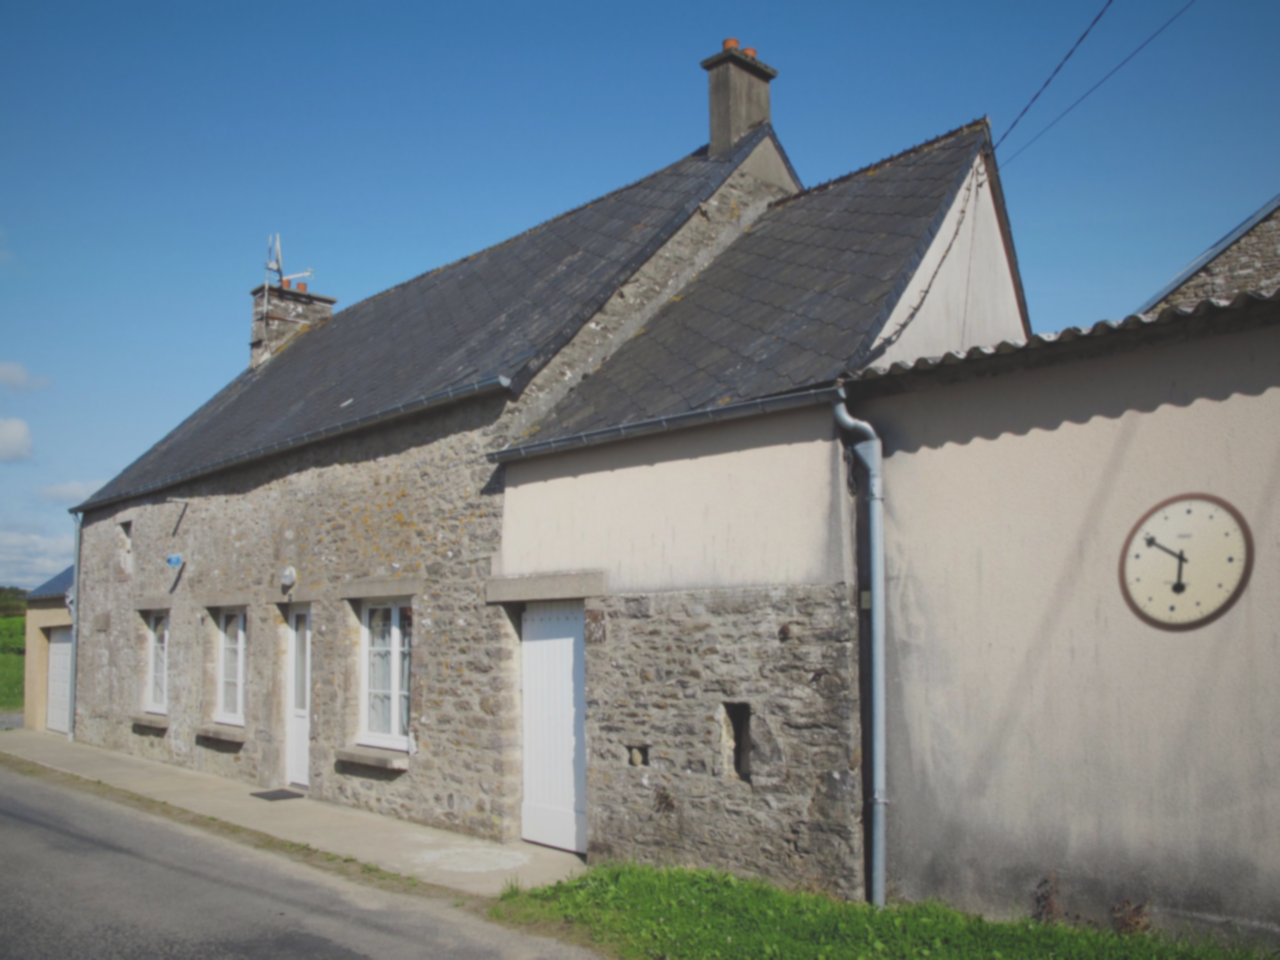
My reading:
5 h 49 min
